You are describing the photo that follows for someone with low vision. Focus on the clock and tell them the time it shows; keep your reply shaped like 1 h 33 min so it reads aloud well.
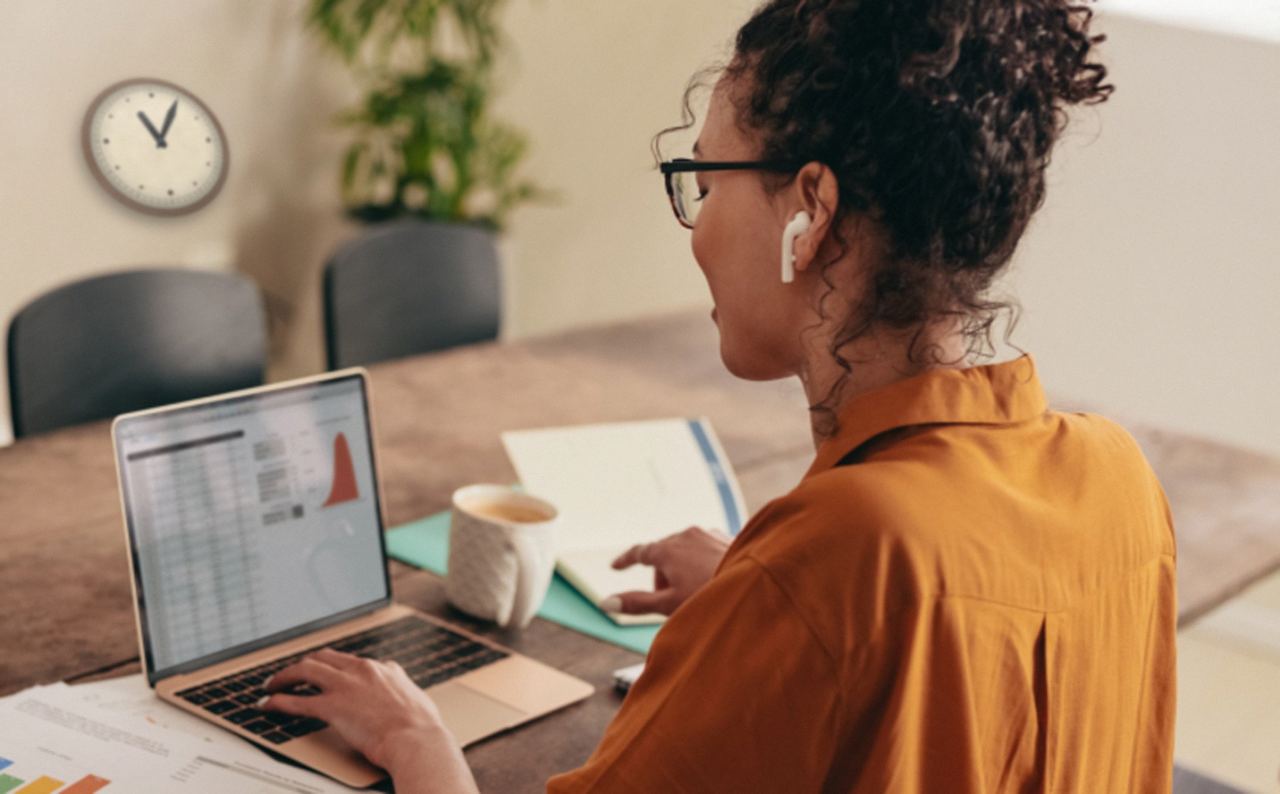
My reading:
11 h 05 min
